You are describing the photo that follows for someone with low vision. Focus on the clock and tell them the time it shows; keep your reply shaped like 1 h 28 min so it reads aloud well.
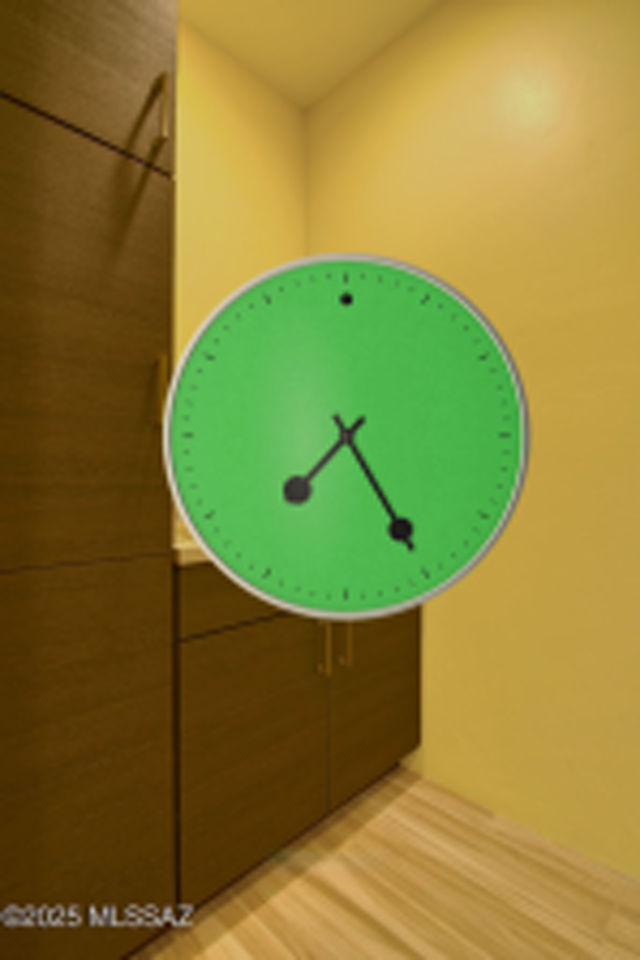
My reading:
7 h 25 min
